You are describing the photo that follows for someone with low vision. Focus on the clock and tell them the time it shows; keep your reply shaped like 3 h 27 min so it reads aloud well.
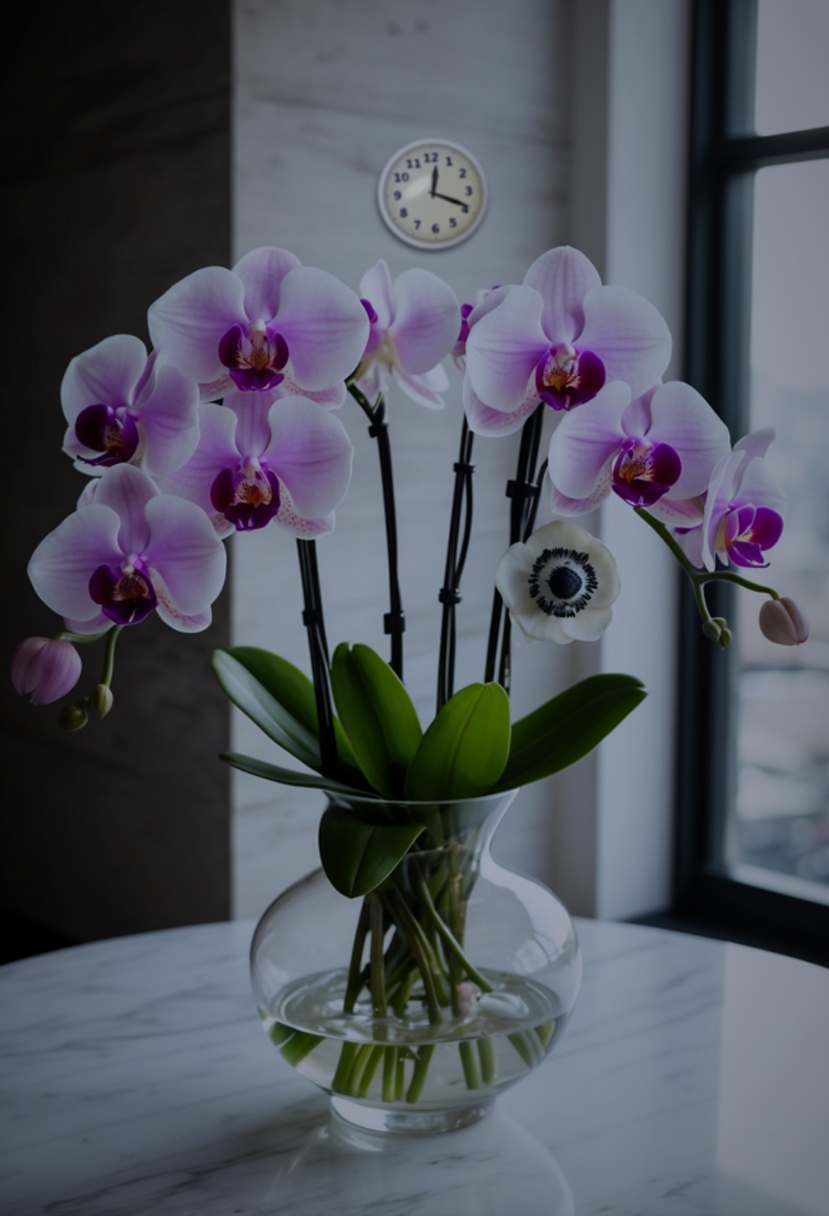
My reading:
12 h 19 min
